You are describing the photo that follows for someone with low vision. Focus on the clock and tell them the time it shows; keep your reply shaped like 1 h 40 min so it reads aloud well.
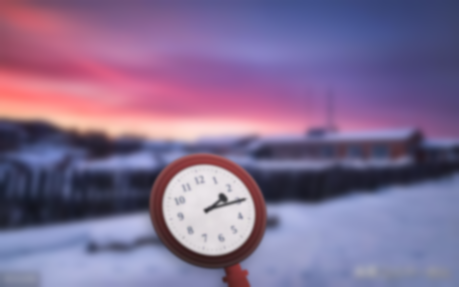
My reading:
2 h 15 min
